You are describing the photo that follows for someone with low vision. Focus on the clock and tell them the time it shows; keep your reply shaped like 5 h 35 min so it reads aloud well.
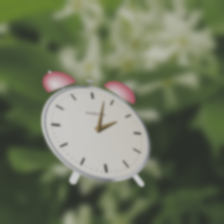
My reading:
2 h 03 min
